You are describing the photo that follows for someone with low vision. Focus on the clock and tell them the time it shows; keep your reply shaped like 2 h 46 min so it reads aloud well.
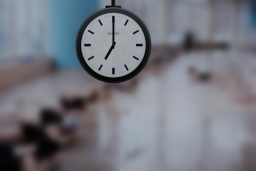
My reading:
7 h 00 min
